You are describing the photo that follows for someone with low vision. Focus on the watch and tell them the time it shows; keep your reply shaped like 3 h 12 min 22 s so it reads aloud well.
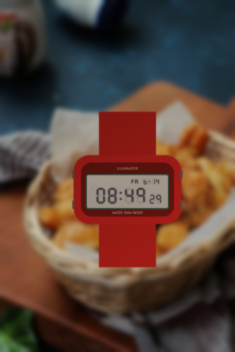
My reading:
8 h 49 min 29 s
